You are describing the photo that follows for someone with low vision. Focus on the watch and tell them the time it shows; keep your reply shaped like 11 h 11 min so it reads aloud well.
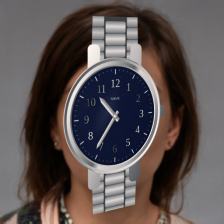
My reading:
10 h 36 min
